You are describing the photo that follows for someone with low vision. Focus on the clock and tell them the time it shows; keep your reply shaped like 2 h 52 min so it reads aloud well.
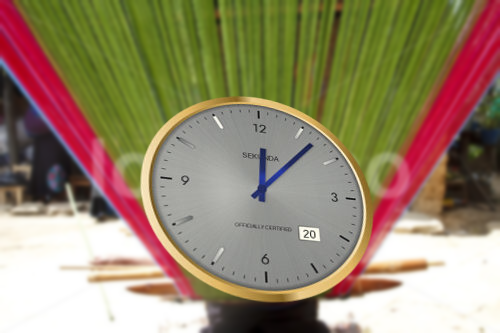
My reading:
12 h 07 min
